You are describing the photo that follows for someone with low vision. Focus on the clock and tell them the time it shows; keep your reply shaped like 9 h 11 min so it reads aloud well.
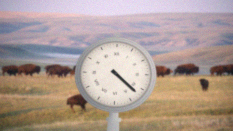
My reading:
4 h 22 min
